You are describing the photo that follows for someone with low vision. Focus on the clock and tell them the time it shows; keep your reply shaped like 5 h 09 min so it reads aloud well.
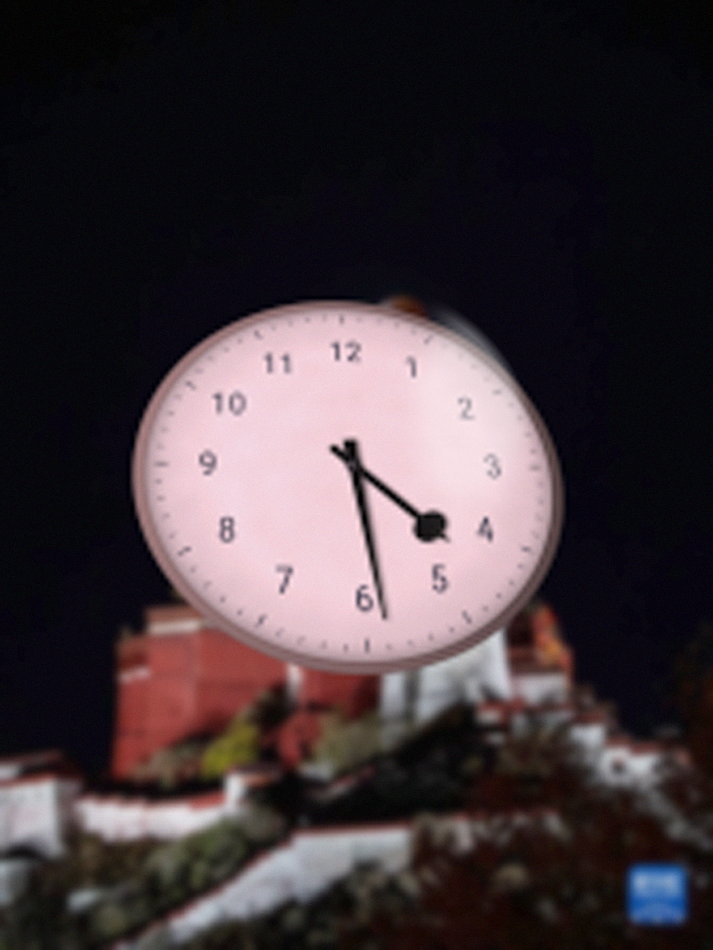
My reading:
4 h 29 min
